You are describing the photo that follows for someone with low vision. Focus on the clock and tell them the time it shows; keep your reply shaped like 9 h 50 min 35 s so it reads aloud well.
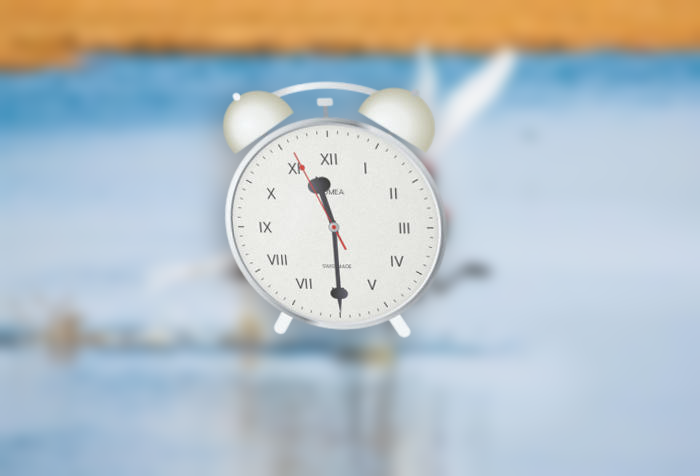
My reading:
11 h 29 min 56 s
